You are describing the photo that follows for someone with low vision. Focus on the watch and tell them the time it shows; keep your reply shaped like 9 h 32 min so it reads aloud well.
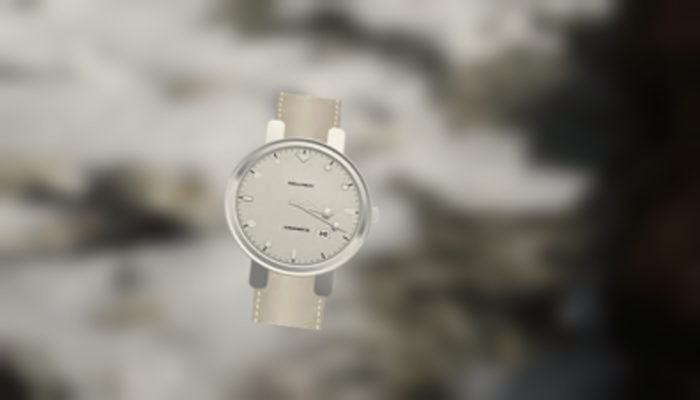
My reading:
3 h 19 min
